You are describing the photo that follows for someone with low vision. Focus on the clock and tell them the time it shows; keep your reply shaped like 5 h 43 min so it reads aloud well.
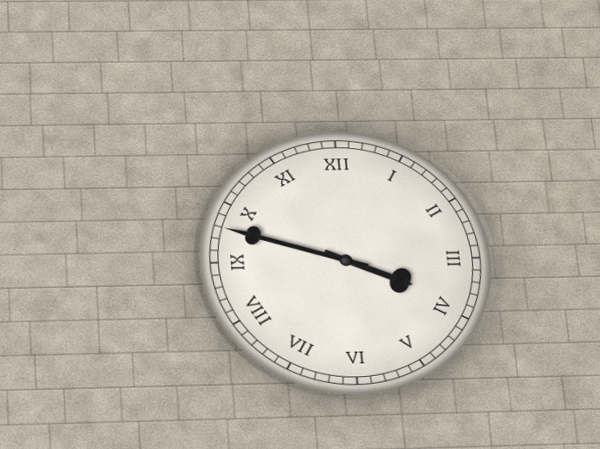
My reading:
3 h 48 min
